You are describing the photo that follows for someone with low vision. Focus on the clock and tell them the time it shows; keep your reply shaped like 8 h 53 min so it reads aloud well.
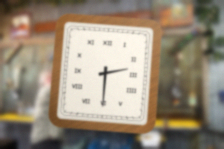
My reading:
2 h 30 min
